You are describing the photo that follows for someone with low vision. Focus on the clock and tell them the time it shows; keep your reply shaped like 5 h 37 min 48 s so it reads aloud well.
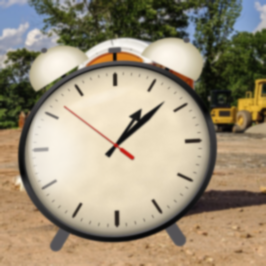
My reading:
1 h 07 min 52 s
